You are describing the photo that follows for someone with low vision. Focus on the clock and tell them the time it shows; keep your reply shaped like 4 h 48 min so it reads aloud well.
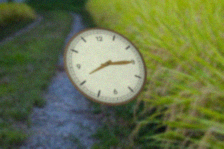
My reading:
8 h 15 min
